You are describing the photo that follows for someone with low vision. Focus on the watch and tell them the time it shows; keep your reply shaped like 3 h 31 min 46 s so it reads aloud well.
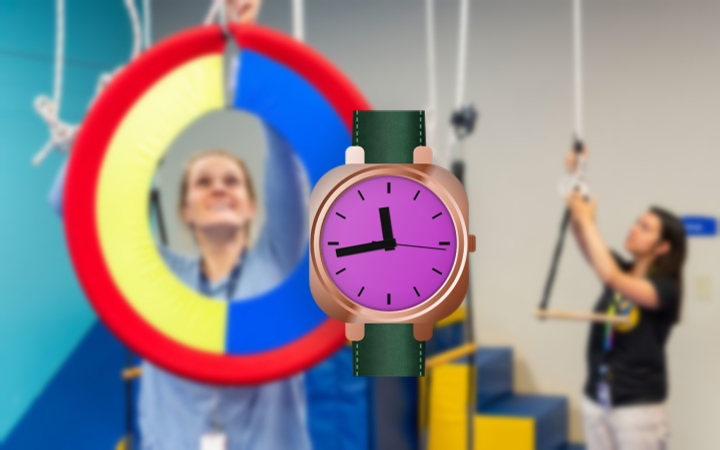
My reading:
11 h 43 min 16 s
